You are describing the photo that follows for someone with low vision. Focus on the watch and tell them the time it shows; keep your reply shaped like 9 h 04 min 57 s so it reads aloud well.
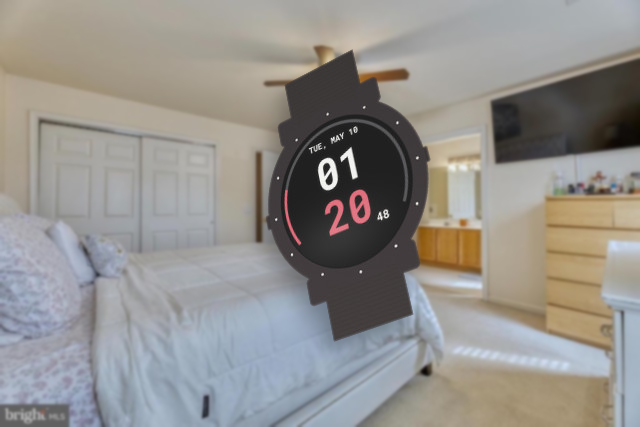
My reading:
1 h 20 min 48 s
